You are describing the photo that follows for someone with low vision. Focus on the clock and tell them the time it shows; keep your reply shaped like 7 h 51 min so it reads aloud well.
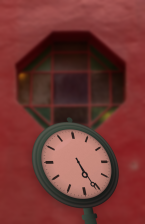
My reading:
5 h 26 min
